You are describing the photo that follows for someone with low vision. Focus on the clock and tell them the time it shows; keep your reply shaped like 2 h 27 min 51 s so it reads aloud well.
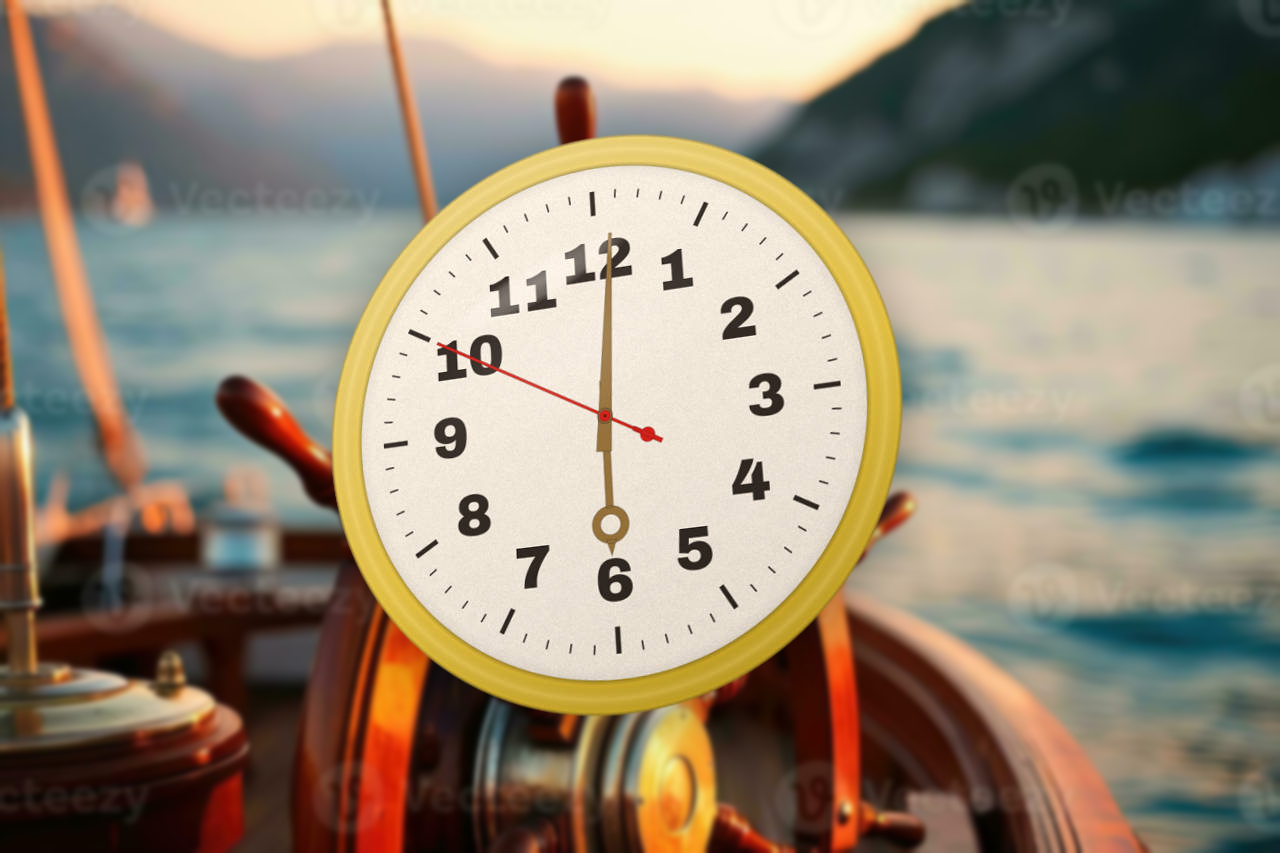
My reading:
6 h 00 min 50 s
